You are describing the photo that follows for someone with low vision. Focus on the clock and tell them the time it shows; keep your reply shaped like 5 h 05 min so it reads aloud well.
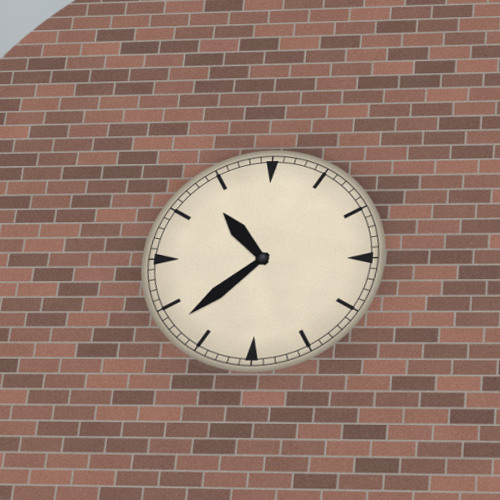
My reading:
10 h 38 min
